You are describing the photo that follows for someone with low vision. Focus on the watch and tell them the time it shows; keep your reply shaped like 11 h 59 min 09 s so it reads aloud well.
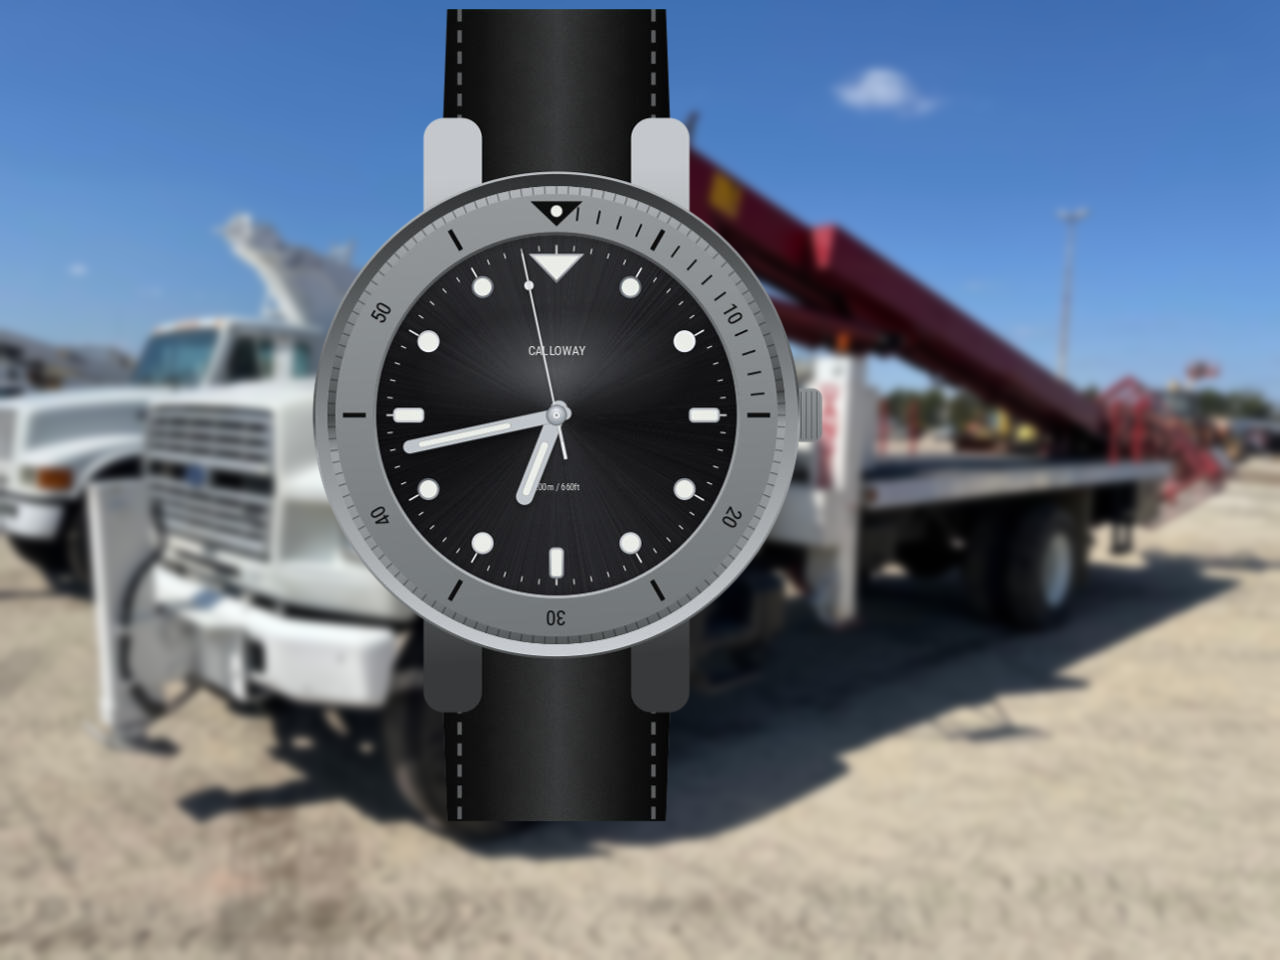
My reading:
6 h 42 min 58 s
